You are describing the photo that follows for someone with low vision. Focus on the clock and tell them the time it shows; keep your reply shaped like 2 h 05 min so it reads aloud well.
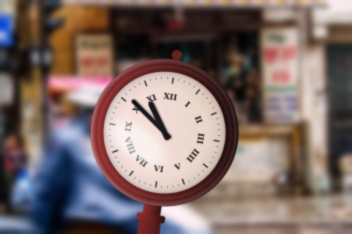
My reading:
10 h 51 min
